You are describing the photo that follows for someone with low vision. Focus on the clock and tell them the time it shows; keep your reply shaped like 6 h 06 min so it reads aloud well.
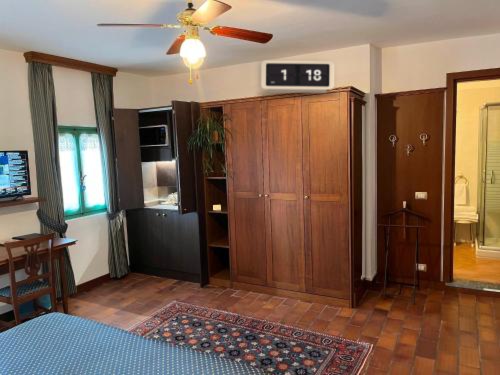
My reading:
1 h 18 min
